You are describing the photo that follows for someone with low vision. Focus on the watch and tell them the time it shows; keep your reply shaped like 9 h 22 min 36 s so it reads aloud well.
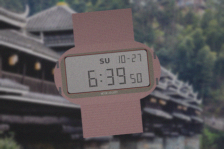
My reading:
6 h 39 min 50 s
